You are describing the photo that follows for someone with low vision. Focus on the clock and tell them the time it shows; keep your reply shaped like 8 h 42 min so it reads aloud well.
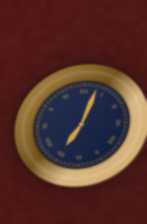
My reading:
7 h 03 min
